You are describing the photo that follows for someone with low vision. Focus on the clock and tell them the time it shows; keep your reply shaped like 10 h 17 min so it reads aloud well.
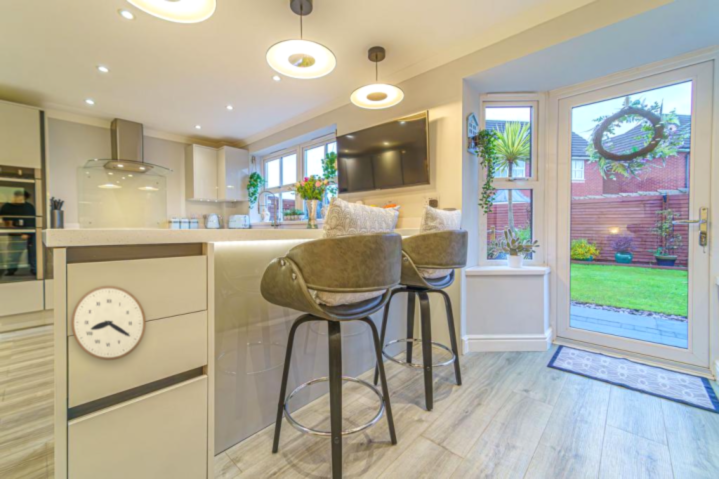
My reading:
8 h 20 min
